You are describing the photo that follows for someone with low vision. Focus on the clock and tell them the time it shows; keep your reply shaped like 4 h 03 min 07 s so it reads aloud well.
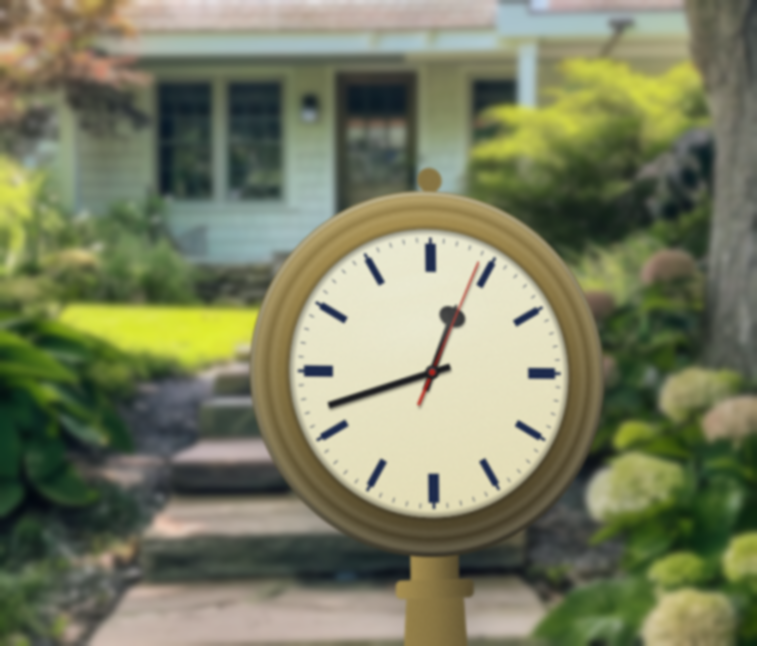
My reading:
12 h 42 min 04 s
